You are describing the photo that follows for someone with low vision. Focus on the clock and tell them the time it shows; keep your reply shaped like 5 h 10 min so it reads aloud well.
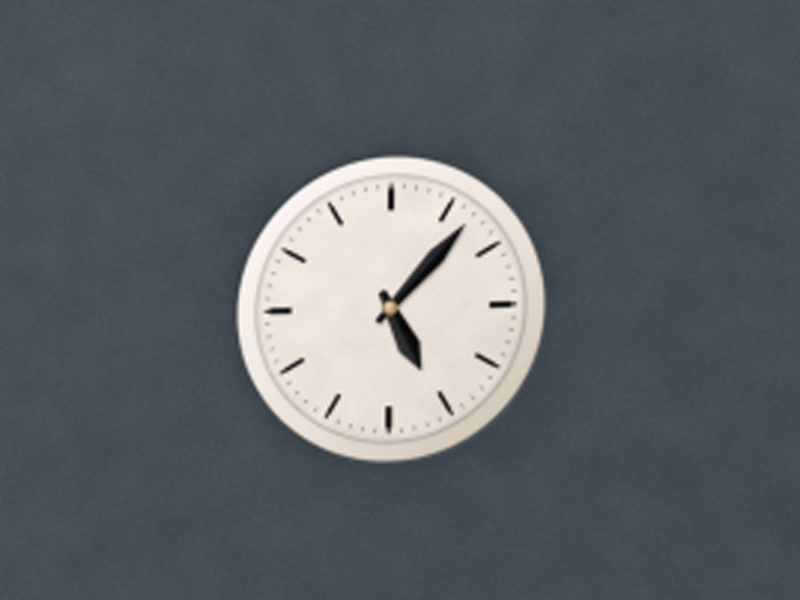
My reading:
5 h 07 min
